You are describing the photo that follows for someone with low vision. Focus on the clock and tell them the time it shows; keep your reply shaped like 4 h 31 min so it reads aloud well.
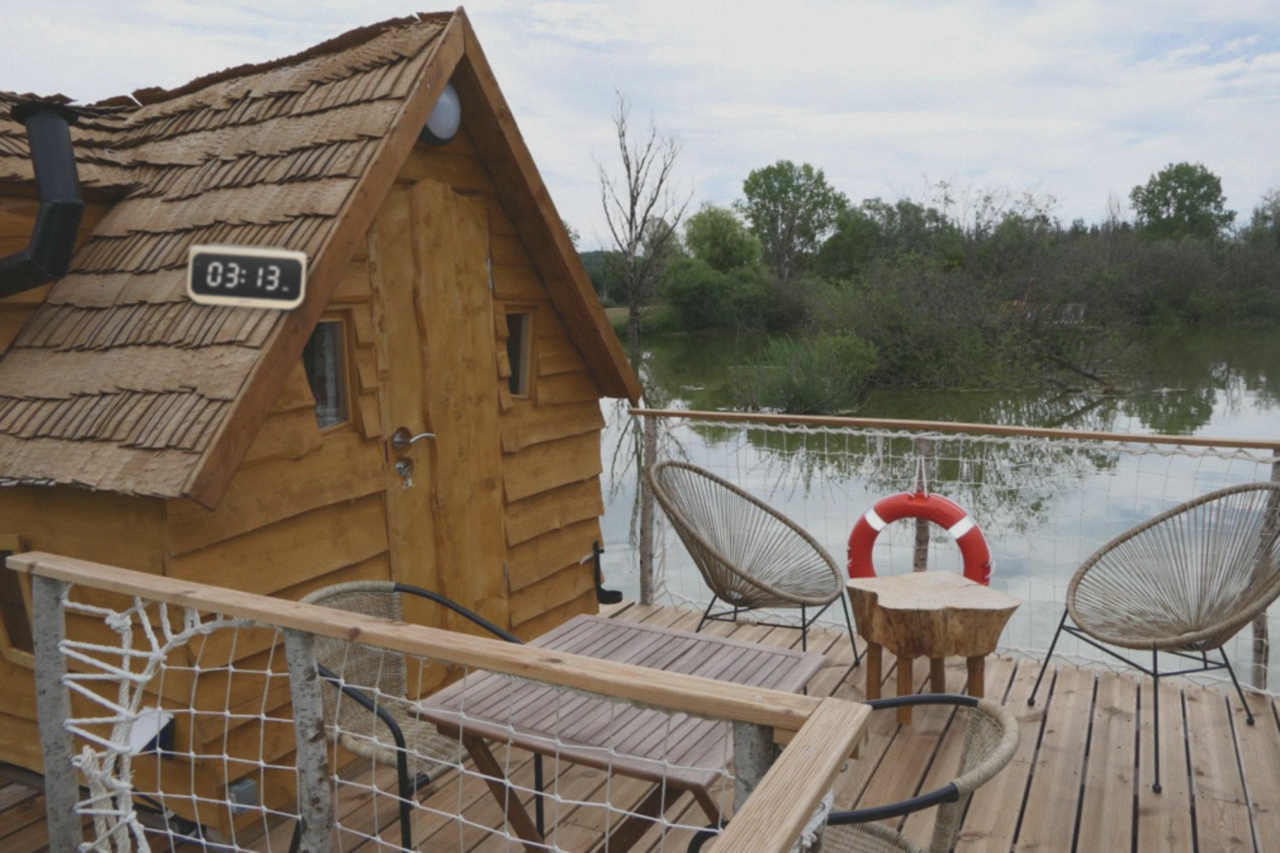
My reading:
3 h 13 min
